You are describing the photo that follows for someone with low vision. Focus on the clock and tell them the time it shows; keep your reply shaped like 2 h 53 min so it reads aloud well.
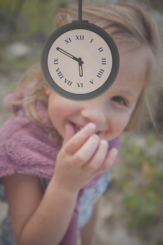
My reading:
5 h 50 min
